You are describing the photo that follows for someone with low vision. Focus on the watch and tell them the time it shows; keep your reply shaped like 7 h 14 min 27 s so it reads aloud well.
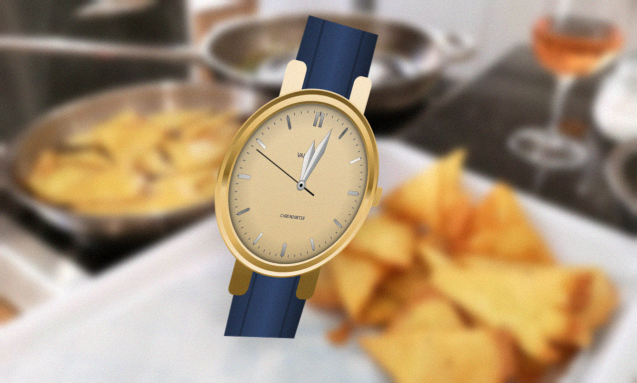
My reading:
12 h 02 min 49 s
